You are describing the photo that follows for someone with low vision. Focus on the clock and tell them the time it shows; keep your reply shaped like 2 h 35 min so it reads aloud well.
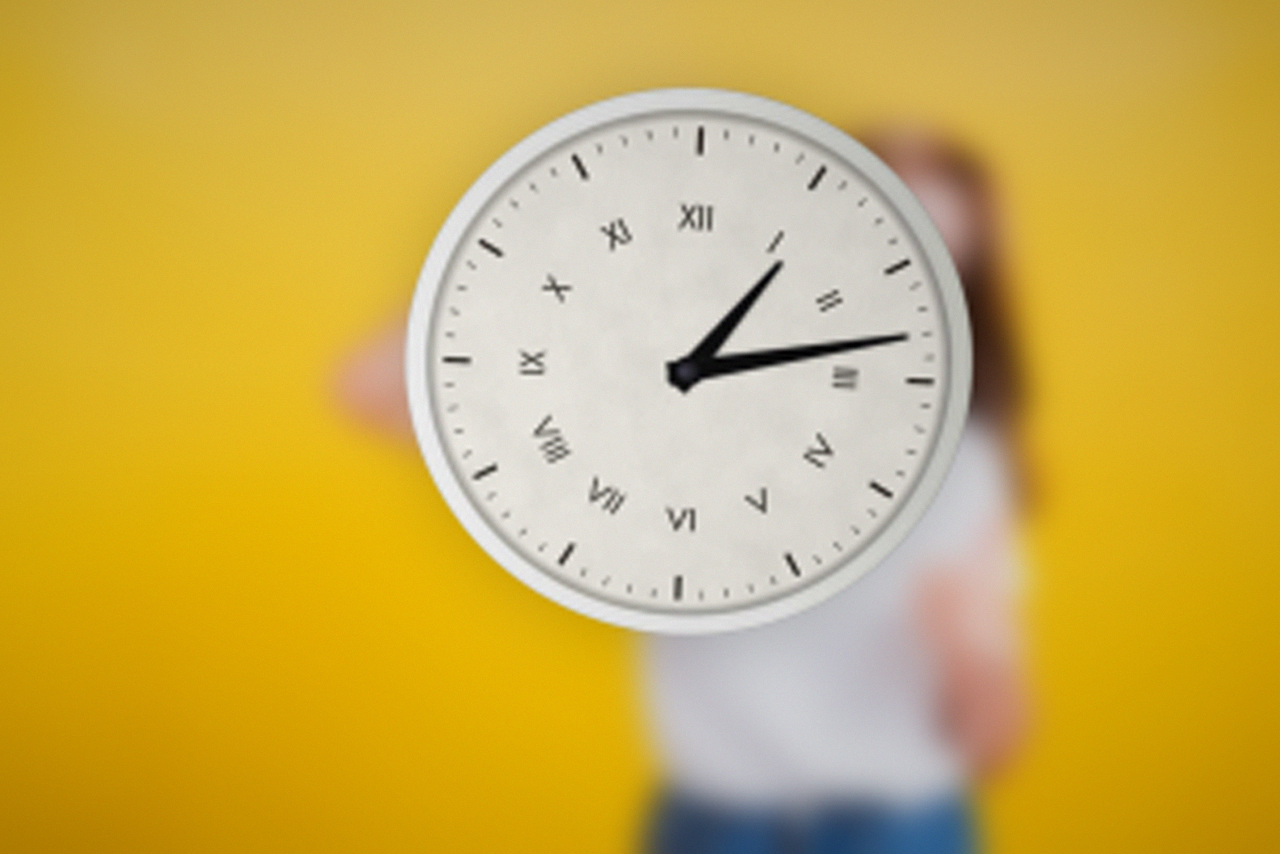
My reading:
1 h 13 min
